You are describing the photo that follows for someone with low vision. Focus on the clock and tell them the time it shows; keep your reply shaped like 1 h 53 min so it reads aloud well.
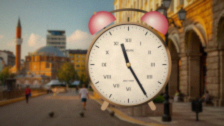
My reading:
11 h 25 min
